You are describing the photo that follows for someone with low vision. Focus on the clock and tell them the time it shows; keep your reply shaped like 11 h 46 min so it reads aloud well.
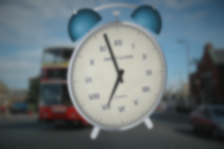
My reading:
6 h 57 min
